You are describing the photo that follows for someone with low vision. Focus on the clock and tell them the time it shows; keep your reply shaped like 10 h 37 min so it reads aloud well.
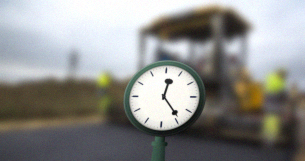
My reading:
12 h 24 min
